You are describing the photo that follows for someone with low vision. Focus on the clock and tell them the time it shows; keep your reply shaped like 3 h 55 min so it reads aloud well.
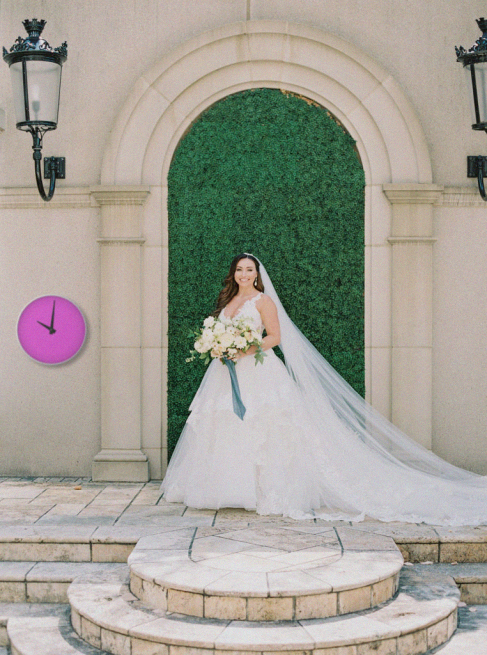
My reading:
10 h 01 min
